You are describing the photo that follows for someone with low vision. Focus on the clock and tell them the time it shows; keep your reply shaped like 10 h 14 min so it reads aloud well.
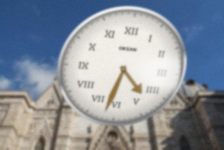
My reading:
4 h 32 min
